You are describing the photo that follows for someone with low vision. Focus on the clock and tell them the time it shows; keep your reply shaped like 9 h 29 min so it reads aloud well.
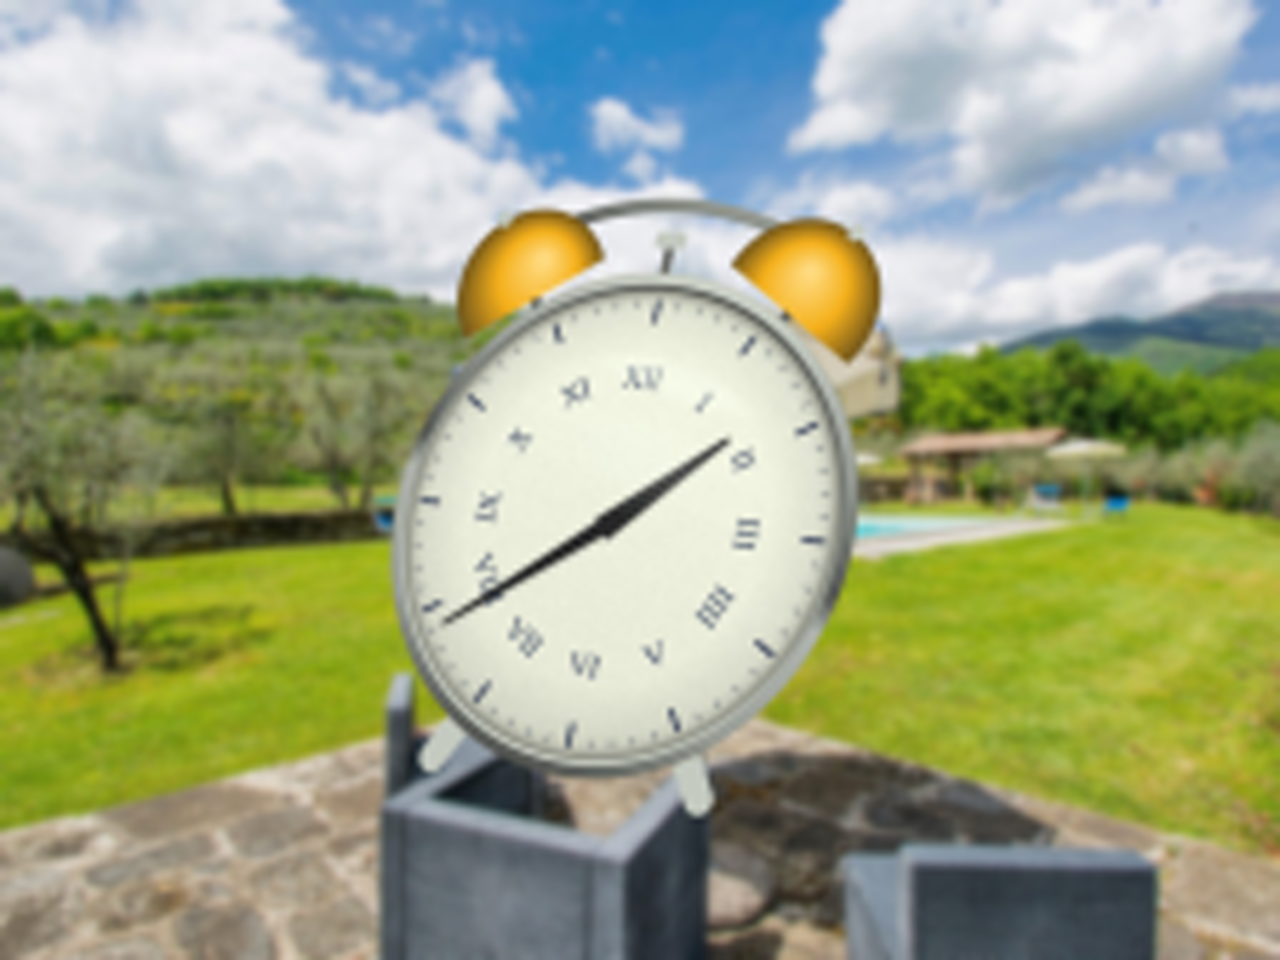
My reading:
1 h 39 min
